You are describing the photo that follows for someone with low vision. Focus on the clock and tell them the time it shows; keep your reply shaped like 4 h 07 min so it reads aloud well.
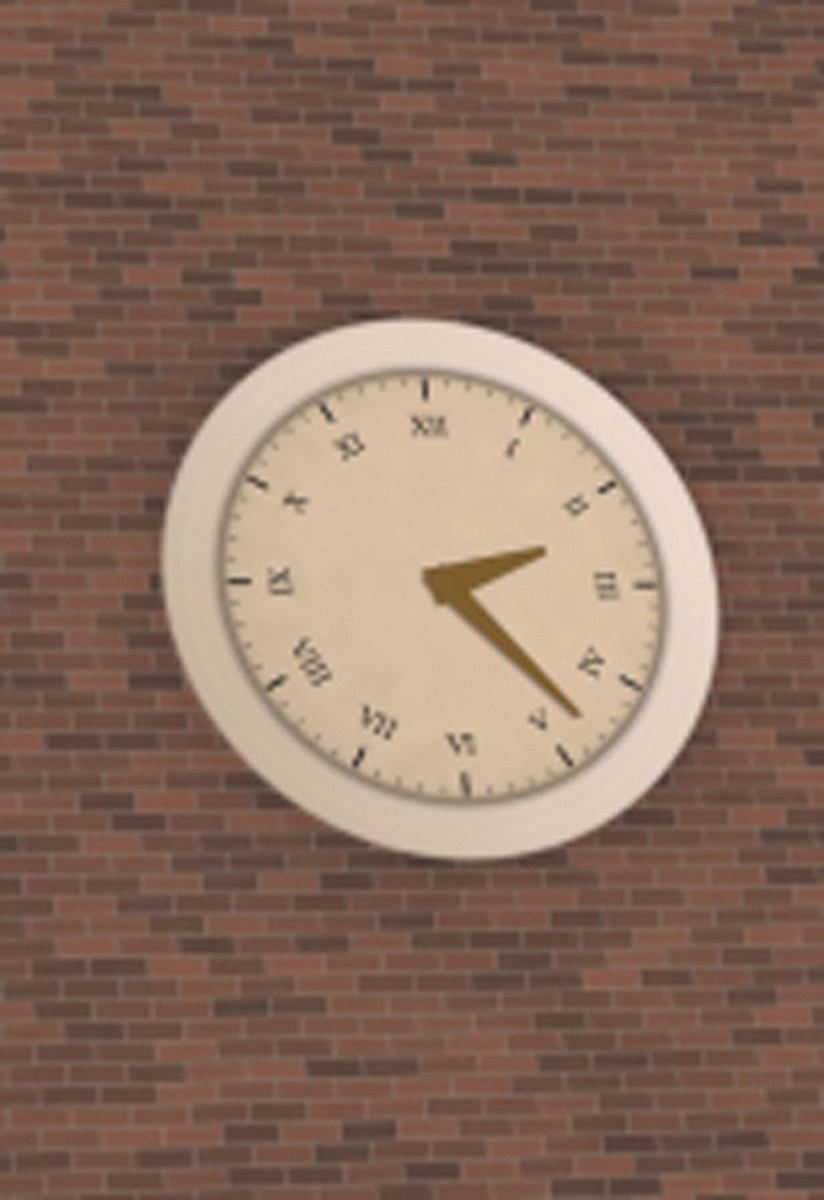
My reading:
2 h 23 min
